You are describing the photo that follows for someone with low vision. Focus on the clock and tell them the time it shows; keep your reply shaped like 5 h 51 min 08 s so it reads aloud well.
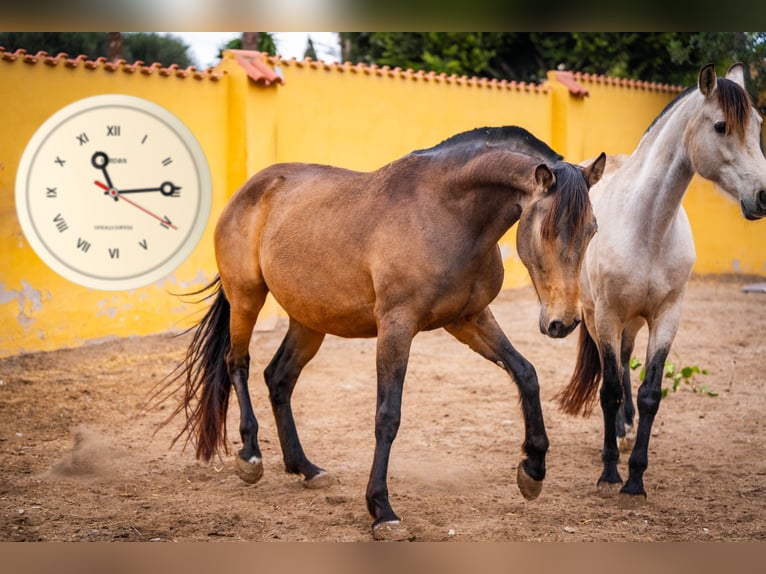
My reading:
11 h 14 min 20 s
